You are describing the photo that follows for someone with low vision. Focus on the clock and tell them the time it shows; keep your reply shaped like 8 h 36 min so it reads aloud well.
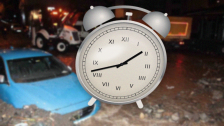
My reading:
1 h 42 min
